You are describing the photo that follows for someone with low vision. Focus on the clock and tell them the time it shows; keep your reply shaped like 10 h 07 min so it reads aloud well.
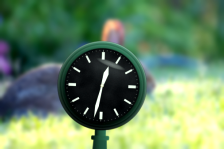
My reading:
12 h 32 min
